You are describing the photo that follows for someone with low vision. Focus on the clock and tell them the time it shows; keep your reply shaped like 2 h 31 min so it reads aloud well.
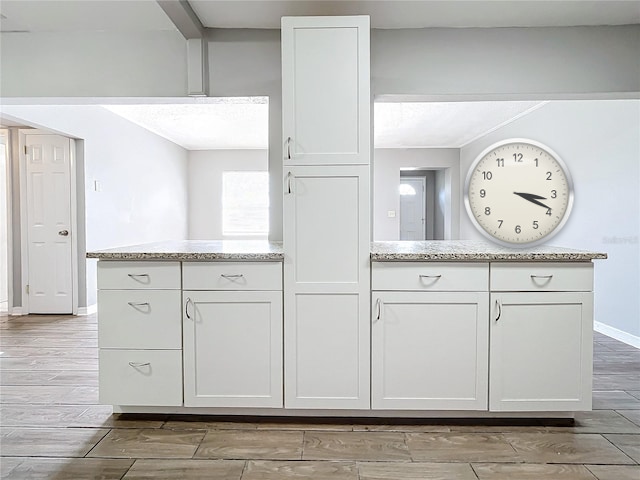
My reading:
3 h 19 min
